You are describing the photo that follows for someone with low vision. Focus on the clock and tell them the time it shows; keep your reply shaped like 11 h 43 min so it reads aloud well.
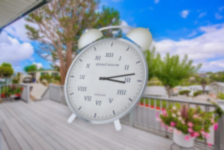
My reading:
3 h 13 min
